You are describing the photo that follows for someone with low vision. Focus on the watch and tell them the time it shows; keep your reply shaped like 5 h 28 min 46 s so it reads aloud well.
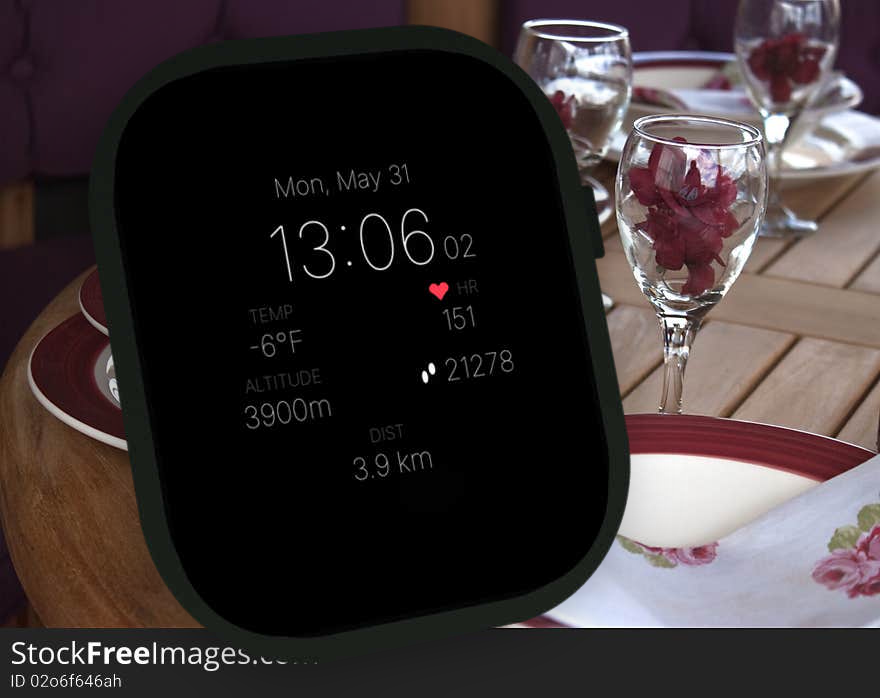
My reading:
13 h 06 min 02 s
